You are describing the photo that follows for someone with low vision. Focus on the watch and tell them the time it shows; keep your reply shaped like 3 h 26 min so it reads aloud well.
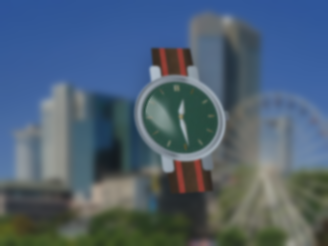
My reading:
12 h 29 min
